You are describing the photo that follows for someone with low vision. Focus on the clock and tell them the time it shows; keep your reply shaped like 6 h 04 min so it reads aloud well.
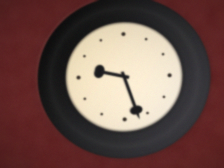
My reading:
9 h 27 min
